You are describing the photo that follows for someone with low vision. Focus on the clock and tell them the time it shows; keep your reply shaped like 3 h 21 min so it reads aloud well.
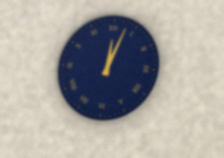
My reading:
12 h 03 min
